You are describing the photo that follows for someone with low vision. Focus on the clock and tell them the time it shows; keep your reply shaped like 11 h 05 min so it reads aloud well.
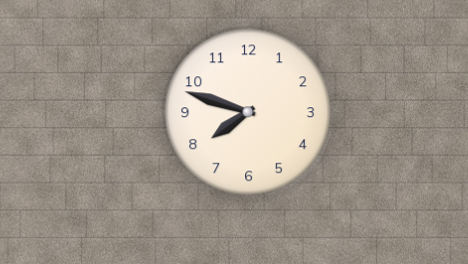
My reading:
7 h 48 min
